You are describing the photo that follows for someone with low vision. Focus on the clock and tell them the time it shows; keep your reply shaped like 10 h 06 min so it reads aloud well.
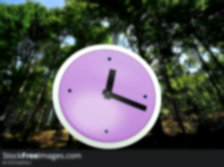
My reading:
12 h 18 min
